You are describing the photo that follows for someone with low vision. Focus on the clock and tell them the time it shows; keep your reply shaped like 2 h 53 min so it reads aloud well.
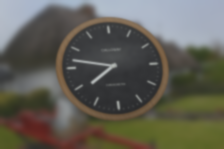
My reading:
7 h 47 min
